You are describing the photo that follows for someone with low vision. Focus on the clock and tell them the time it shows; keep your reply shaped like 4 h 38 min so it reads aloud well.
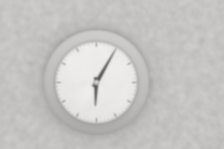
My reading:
6 h 05 min
